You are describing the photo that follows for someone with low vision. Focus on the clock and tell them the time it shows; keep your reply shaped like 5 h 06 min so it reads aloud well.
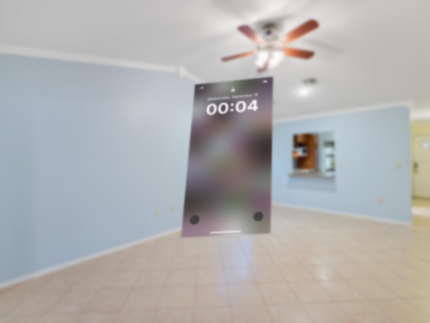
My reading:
0 h 04 min
